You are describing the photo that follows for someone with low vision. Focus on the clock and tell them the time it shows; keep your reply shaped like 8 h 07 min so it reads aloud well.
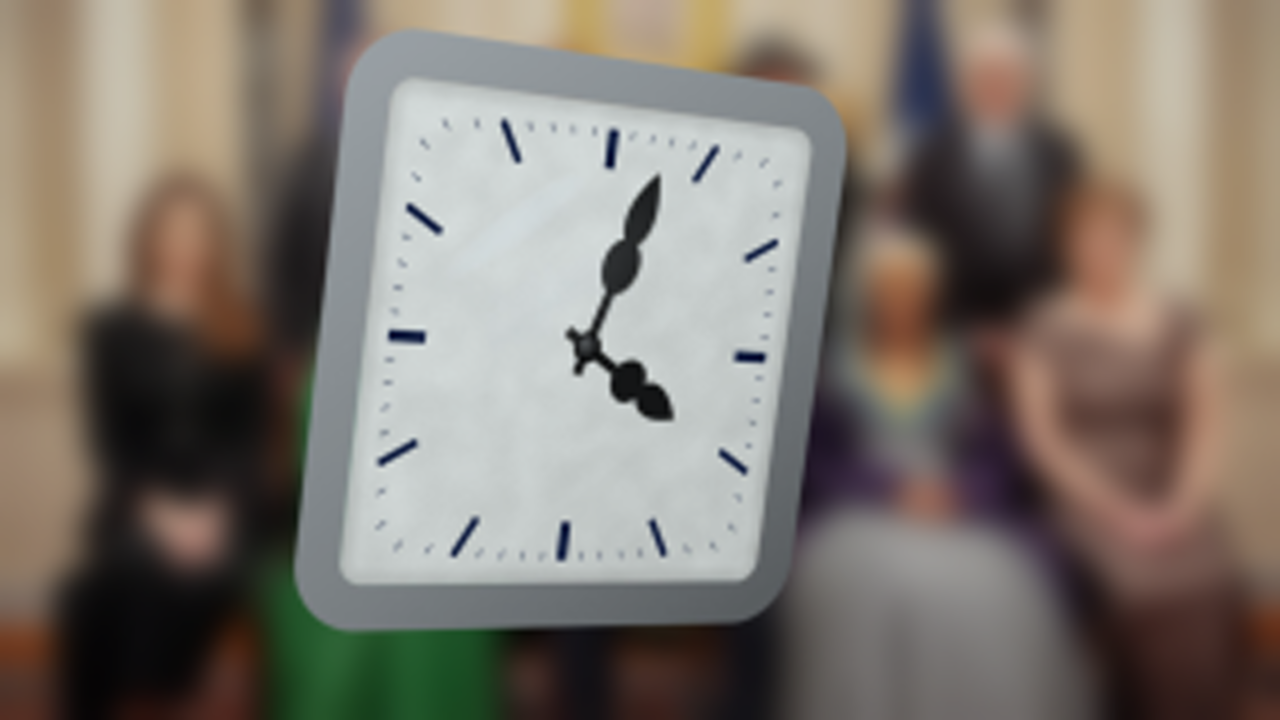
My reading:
4 h 03 min
